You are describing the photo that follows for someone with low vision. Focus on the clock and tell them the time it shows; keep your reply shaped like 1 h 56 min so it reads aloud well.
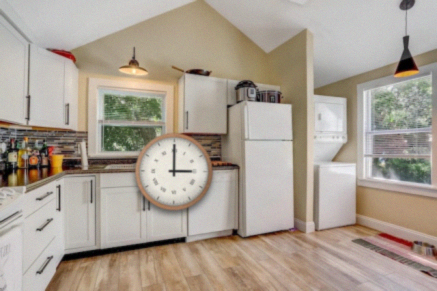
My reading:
3 h 00 min
